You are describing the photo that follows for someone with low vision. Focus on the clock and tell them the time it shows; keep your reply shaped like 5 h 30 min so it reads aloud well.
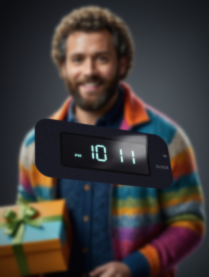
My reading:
10 h 11 min
